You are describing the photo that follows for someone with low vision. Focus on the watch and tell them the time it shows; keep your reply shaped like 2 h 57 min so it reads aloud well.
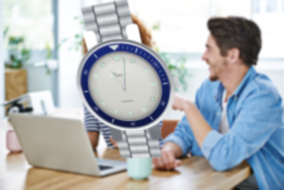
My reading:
11 h 02 min
